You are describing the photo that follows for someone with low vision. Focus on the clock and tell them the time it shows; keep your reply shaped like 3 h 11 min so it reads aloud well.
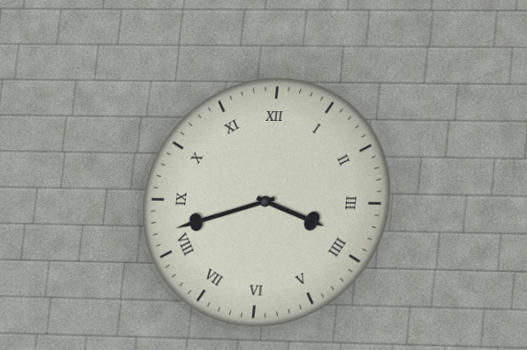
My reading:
3 h 42 min
